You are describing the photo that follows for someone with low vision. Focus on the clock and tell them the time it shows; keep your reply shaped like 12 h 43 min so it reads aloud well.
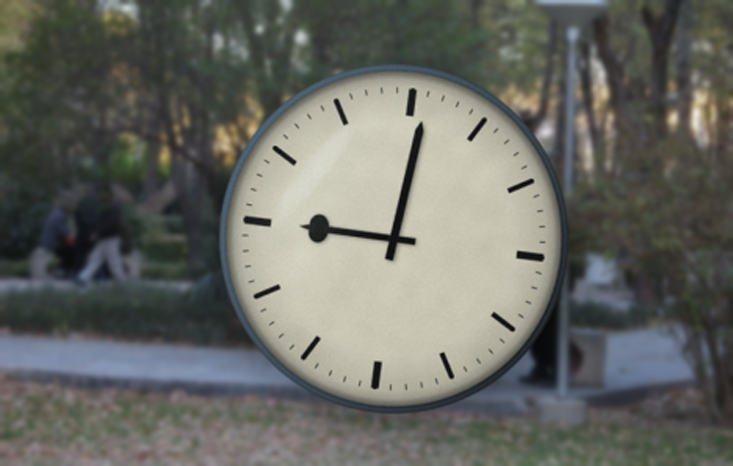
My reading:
9 h 01 min
